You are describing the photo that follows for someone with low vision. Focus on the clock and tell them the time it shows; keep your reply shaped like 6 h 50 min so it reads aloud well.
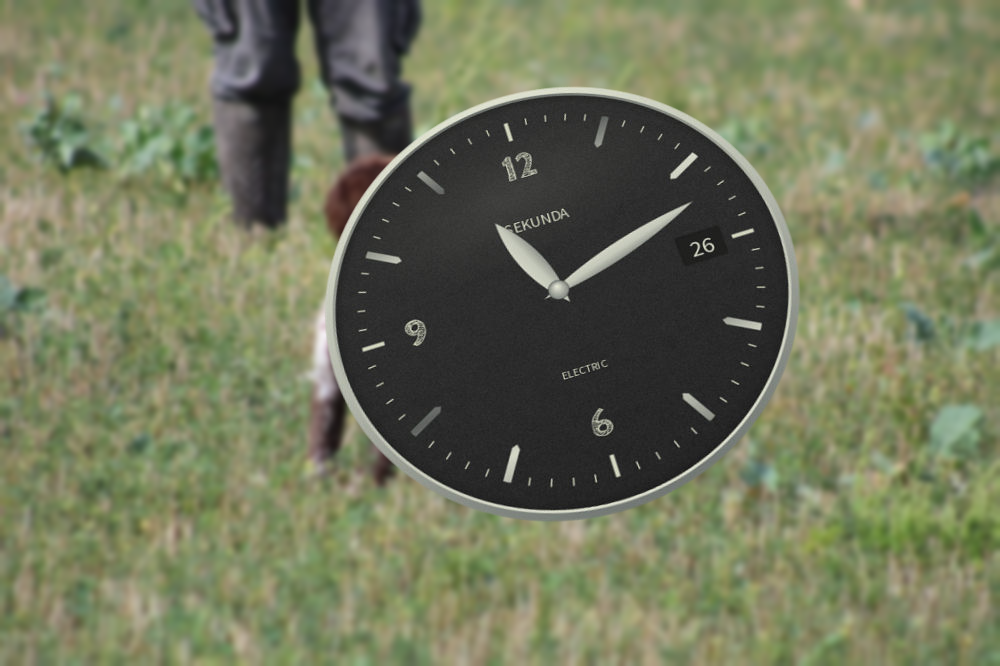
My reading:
11 h 12 min
